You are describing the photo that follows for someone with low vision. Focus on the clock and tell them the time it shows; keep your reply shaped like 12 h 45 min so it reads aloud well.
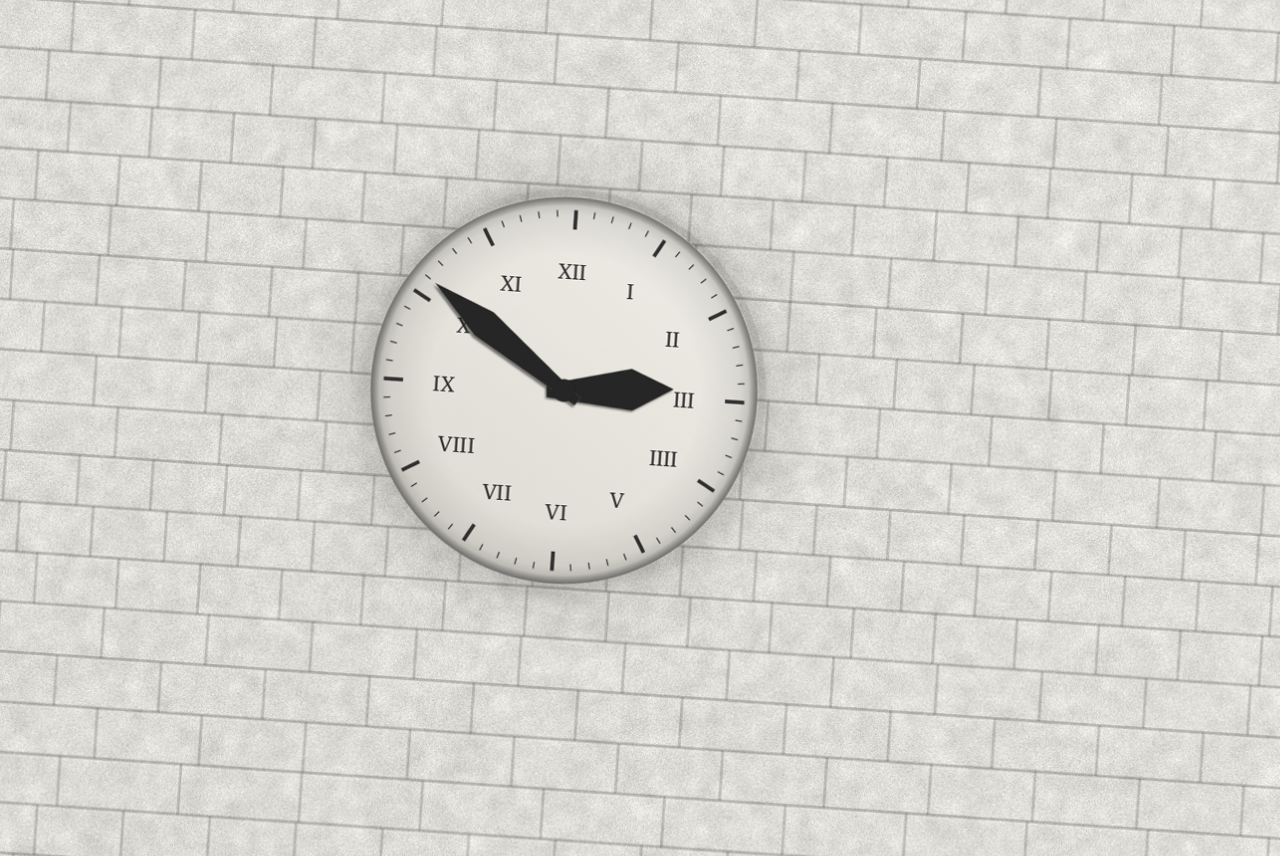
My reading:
2 h 51 min
